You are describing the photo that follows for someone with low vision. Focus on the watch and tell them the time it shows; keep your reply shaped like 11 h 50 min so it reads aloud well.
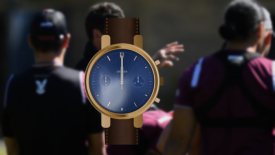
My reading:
12 h 00 min
